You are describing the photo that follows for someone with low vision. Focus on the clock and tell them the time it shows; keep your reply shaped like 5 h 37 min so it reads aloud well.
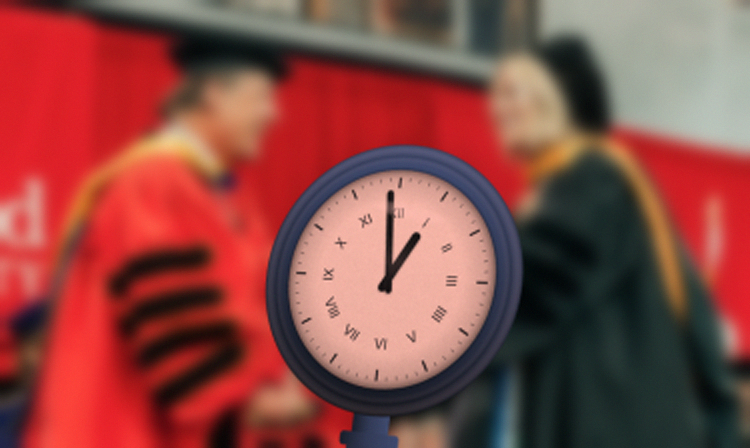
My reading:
12 h 59 min
